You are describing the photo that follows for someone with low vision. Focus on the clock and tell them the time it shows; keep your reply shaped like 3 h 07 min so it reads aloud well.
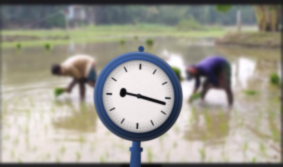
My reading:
9 h 17 min
